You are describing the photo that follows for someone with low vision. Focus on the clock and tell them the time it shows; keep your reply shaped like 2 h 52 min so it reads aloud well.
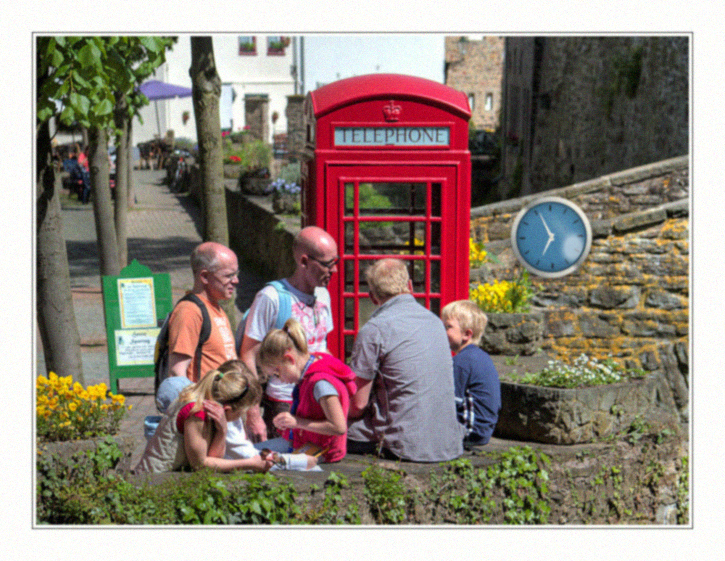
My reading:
6 h 56 min
